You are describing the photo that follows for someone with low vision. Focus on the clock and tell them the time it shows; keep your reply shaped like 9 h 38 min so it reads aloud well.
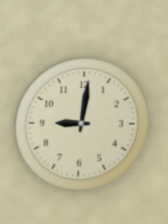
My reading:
9 h 01 min
